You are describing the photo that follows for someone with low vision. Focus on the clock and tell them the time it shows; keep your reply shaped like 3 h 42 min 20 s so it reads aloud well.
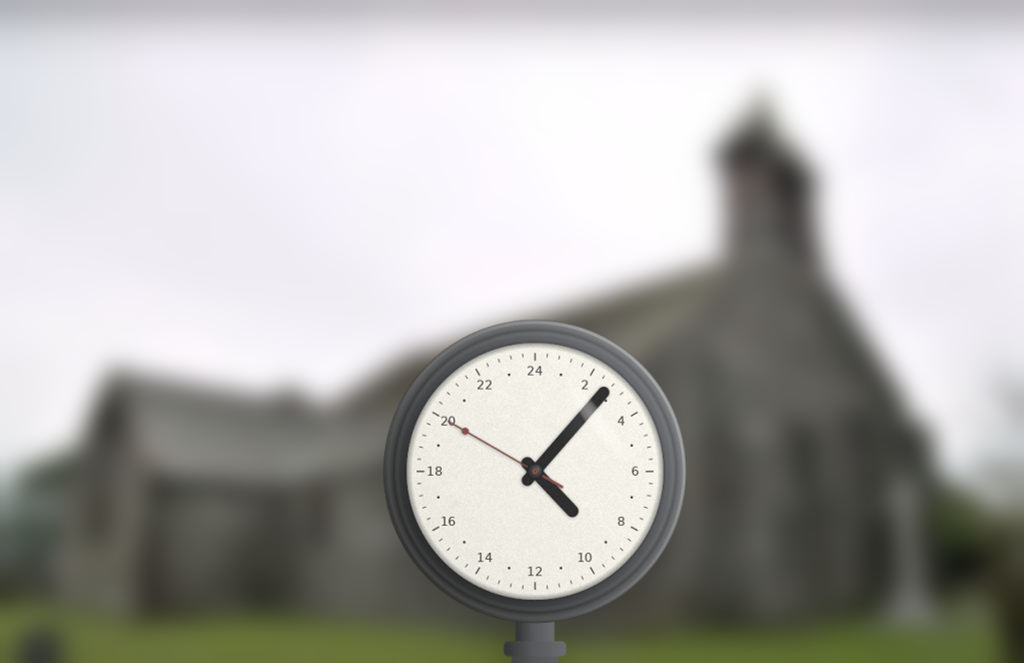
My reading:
9 h 06 min 50 s
